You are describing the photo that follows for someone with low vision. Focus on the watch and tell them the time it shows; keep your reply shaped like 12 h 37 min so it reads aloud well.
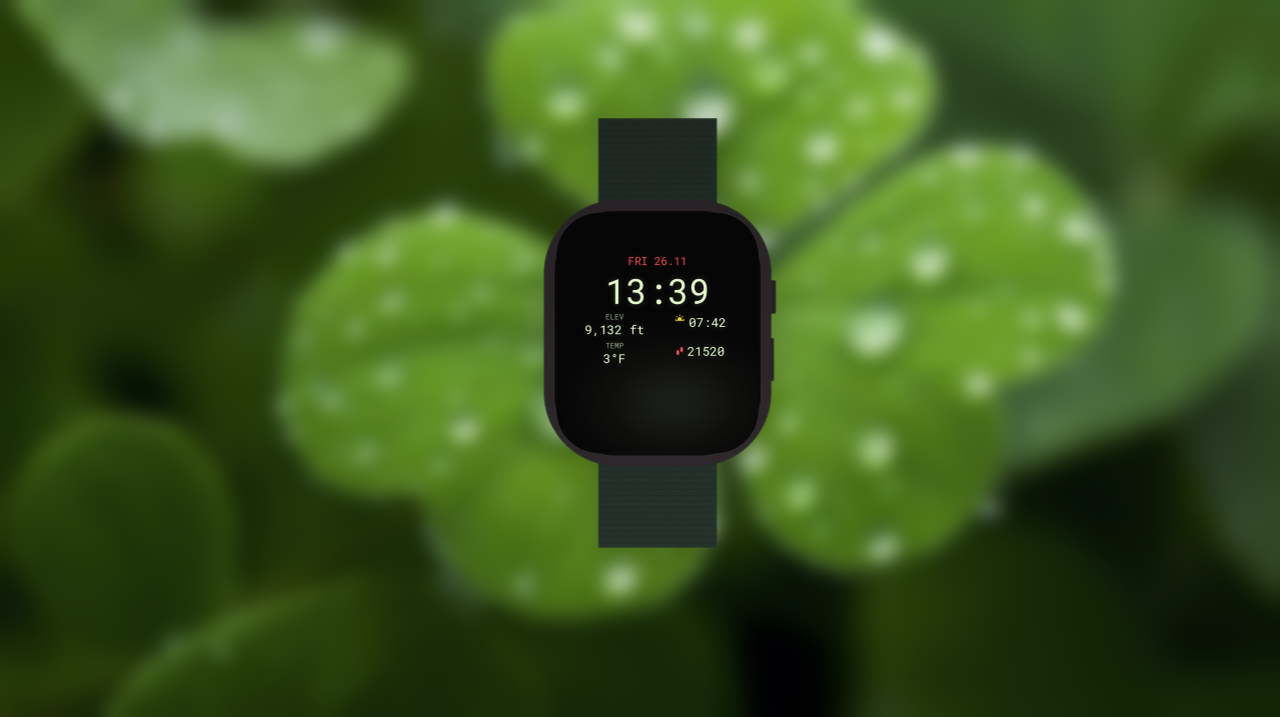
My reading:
13 h 39 min
